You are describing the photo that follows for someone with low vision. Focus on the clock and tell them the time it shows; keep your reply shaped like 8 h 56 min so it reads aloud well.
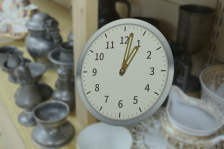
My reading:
1 h 02 min
